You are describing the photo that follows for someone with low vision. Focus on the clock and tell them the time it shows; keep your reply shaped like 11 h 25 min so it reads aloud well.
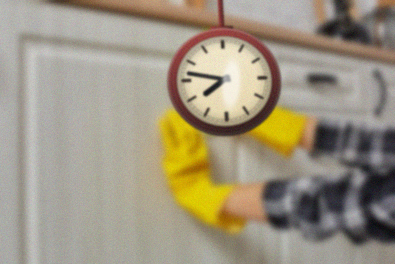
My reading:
7 h 47 min
